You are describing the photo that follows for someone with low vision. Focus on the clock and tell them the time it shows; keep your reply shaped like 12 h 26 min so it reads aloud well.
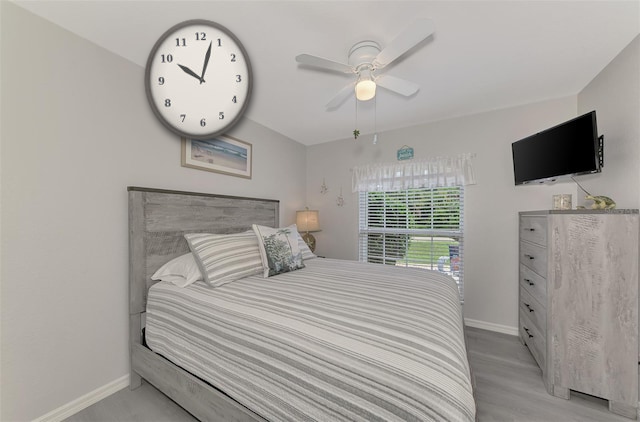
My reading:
10 h 03 min
